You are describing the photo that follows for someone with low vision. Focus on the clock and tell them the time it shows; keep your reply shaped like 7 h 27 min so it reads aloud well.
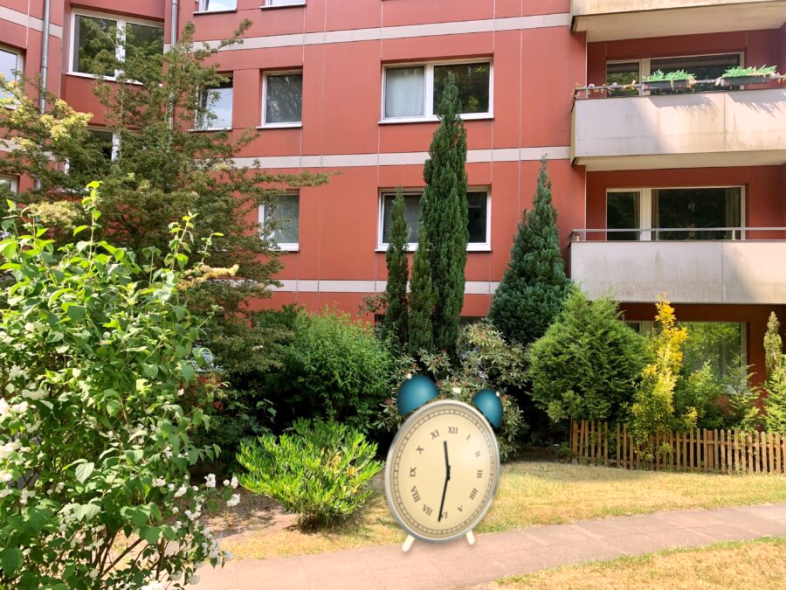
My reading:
11 h 31 min
